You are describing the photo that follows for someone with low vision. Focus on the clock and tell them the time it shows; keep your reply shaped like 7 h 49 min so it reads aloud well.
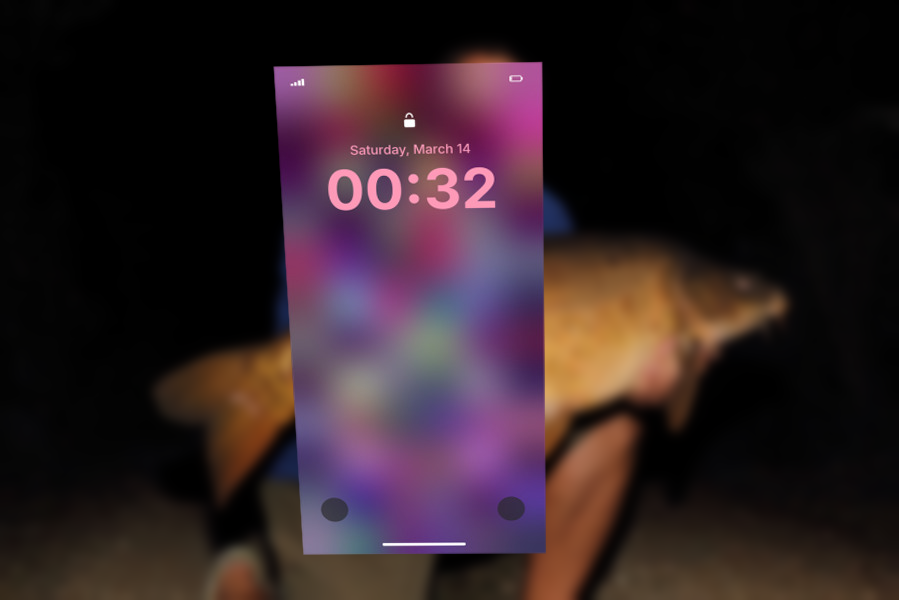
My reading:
0 h 32 min
